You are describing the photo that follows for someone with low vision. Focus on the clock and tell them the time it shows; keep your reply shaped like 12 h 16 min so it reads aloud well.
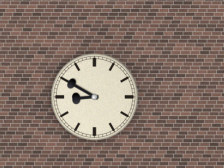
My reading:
8 h 50 min
